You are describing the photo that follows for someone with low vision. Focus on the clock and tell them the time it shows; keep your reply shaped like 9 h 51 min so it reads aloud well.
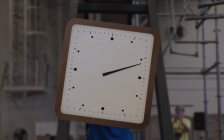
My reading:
2 h 11 min
